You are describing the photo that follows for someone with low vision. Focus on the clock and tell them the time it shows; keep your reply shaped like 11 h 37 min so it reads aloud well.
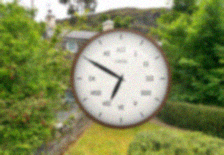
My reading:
6 h 50 min
